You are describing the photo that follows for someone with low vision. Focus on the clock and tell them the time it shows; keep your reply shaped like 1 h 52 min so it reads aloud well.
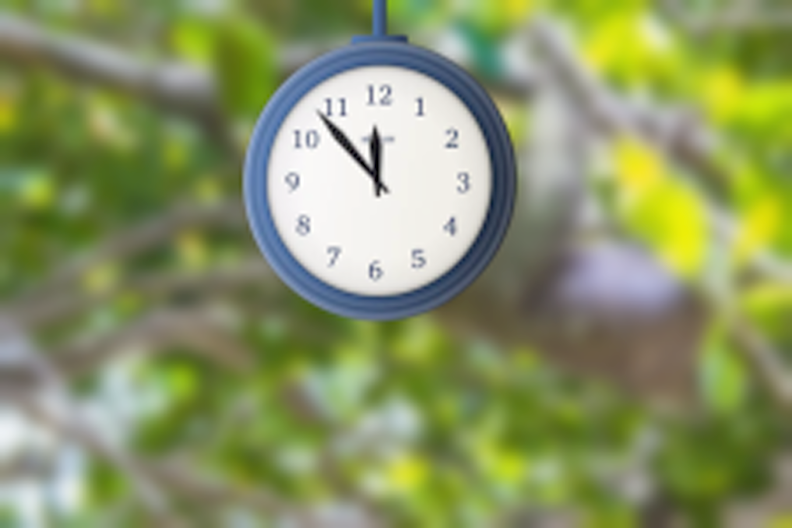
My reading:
11 h 53 min
